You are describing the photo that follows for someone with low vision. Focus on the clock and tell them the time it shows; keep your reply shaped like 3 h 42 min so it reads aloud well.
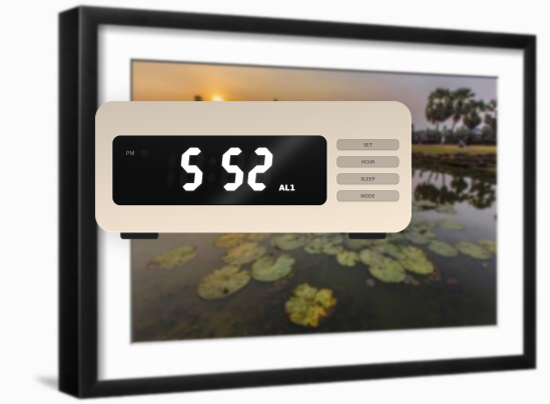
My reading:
5 h 52 min
